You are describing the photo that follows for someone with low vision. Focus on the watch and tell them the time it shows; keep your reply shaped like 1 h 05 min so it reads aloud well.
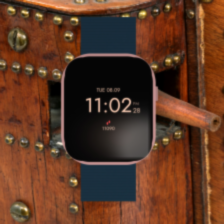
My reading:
11 h 02 min
